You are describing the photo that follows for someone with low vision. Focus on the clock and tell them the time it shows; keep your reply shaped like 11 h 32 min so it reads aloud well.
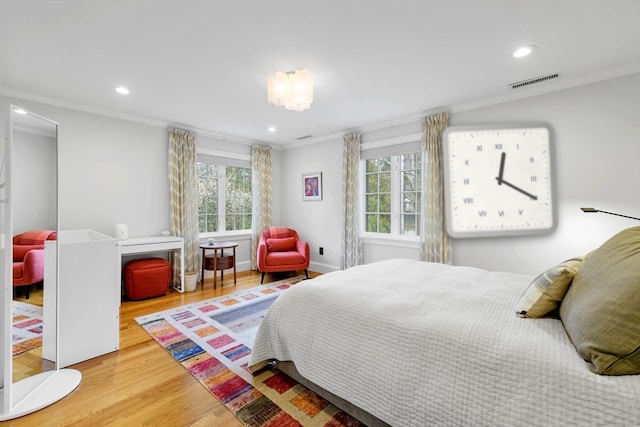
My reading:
12 h 20 min
